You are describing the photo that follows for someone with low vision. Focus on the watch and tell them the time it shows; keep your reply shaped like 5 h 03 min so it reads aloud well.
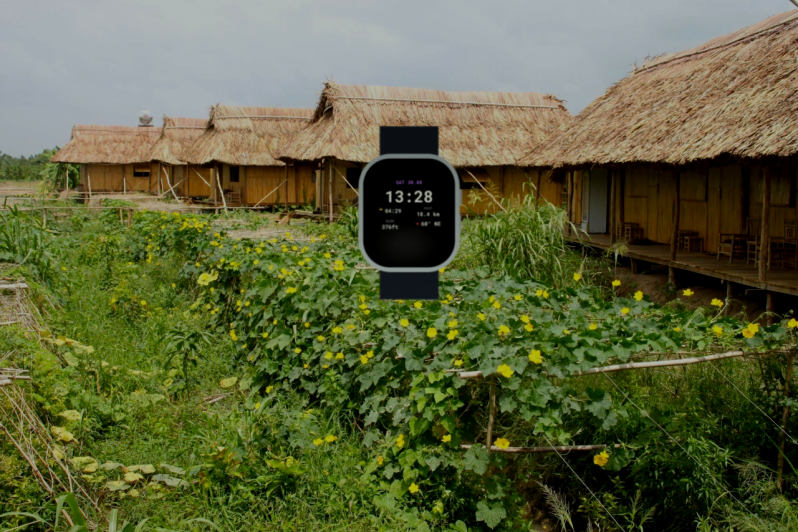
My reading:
13 h 28 min
